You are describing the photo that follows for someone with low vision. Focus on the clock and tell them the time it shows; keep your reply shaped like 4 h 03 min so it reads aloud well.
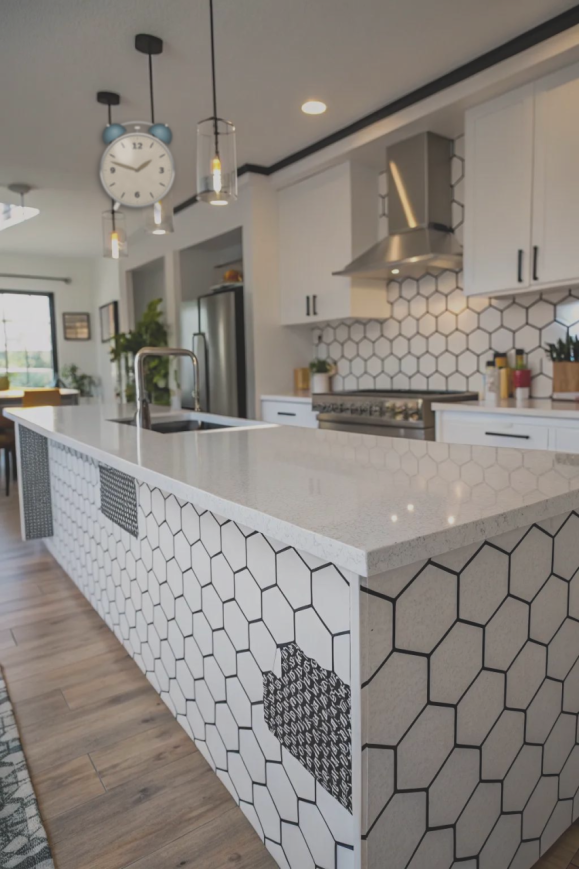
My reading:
1 h 48 min
